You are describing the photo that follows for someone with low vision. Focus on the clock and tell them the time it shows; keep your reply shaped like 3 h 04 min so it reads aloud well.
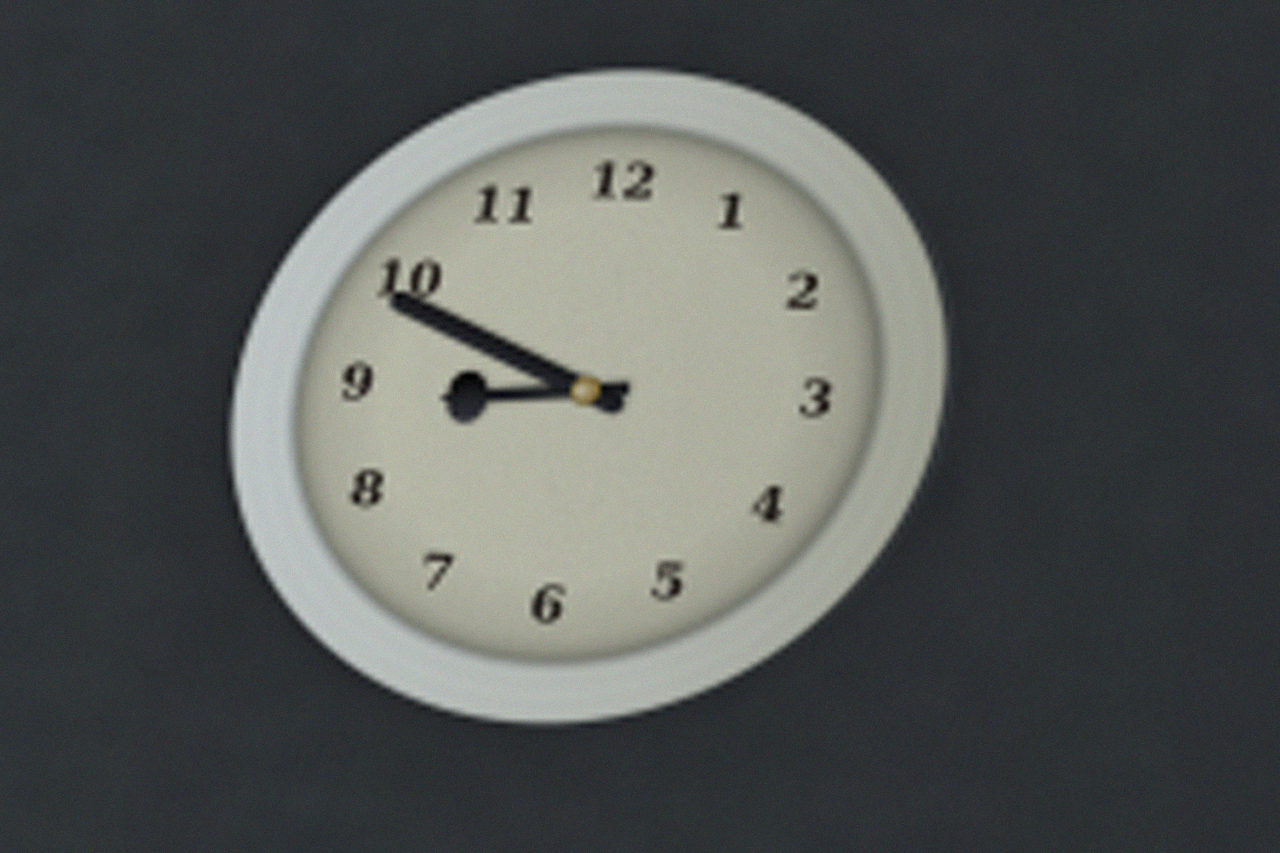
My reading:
8 h 49 min
